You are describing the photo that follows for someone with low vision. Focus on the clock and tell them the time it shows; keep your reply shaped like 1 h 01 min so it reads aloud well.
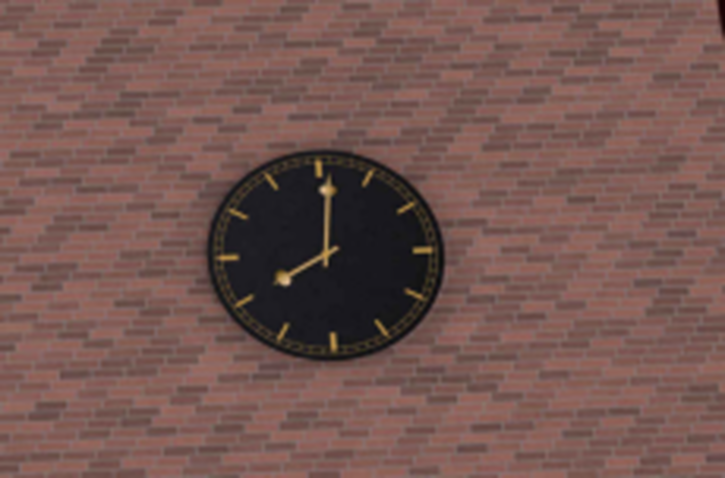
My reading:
8 h 01 min
